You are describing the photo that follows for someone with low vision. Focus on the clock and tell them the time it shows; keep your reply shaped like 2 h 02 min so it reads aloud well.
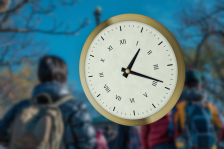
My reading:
1 h 19 min
